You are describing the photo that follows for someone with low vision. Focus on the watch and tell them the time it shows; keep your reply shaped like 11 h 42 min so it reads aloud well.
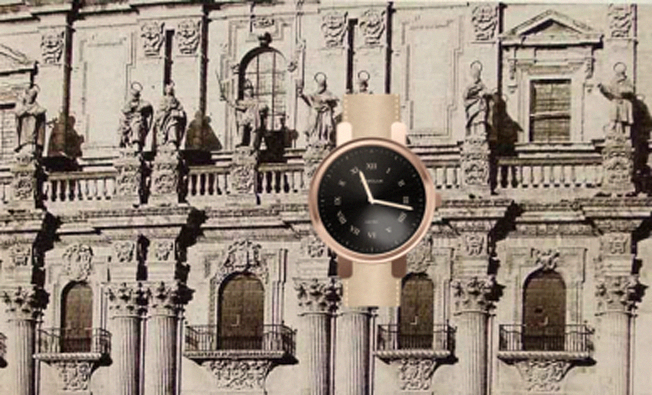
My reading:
11 h 17 min
